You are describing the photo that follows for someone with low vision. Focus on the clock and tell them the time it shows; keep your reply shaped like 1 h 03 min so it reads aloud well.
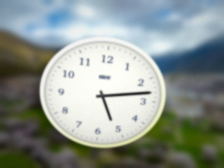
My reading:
5 h 13 min
